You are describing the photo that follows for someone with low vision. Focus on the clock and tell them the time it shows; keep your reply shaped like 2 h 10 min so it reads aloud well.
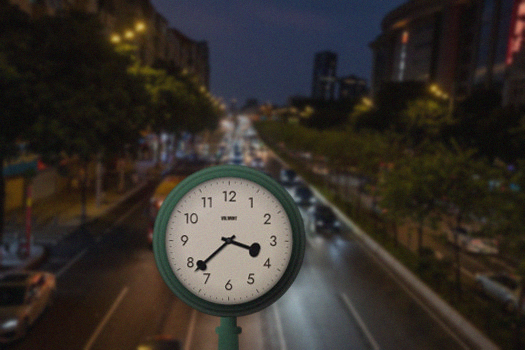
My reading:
3 h 38 min
